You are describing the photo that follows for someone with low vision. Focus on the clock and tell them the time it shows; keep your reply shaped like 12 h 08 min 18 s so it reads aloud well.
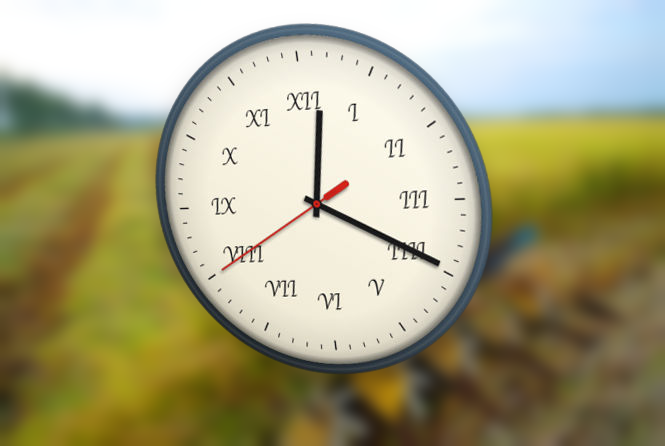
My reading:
12 h 19 min 40 s
